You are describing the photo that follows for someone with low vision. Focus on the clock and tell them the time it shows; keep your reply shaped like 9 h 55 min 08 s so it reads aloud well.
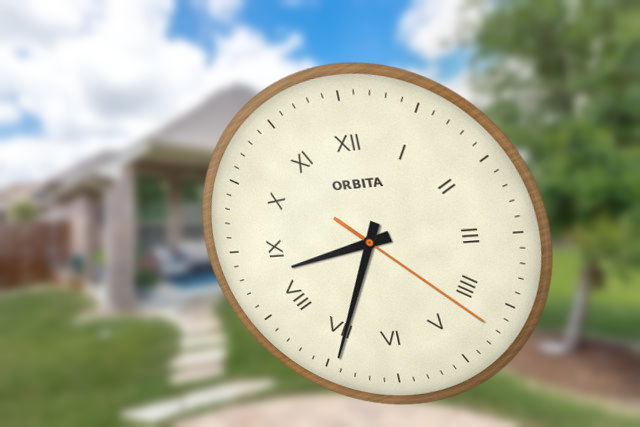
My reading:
8 h 34 min 22 s
